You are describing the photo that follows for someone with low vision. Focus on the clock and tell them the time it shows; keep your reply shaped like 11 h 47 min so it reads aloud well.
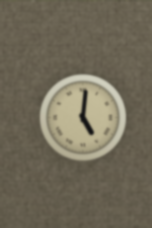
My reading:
5 h 01 min
